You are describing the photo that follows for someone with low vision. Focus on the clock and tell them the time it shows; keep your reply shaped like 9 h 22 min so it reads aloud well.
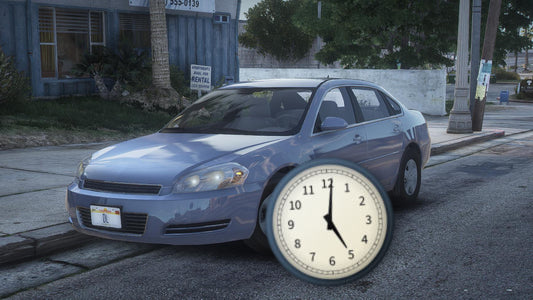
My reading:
5 h 01 min
